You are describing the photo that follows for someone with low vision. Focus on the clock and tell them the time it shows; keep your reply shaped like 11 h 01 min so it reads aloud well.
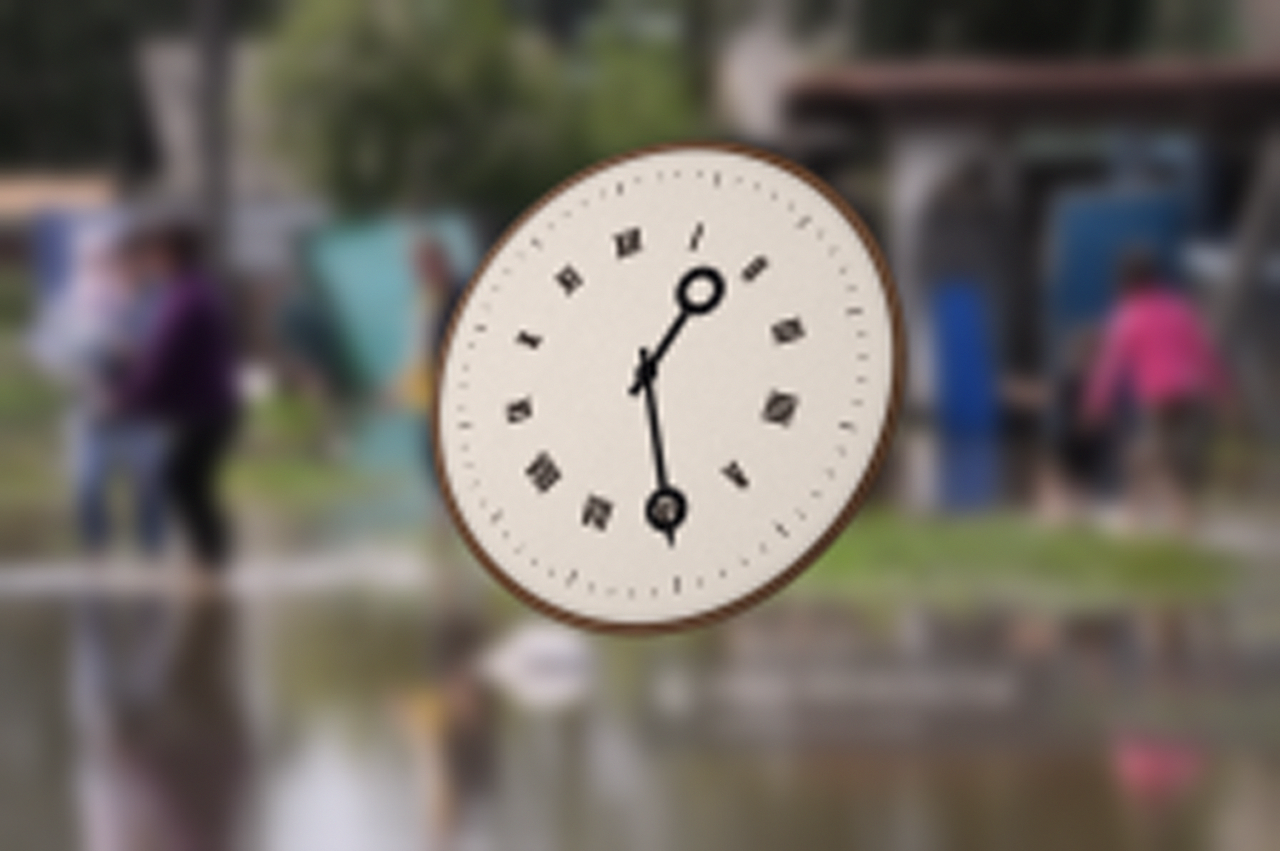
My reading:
1 h 30 min
